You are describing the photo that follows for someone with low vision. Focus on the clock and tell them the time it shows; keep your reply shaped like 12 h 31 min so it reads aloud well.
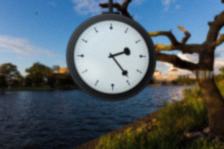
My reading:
2 h 24 min
